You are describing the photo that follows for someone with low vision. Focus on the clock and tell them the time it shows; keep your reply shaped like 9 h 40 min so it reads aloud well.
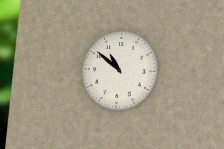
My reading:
10 h 51 min
